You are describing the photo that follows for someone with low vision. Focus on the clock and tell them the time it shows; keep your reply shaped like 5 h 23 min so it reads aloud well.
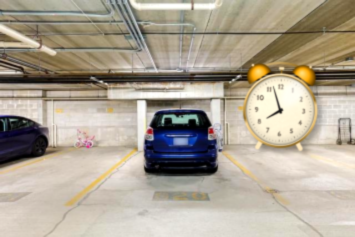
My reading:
7 h 57 min
